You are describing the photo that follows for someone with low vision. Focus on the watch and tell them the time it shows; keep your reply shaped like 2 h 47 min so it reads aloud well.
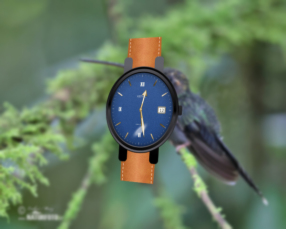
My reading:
12 h 28 min
